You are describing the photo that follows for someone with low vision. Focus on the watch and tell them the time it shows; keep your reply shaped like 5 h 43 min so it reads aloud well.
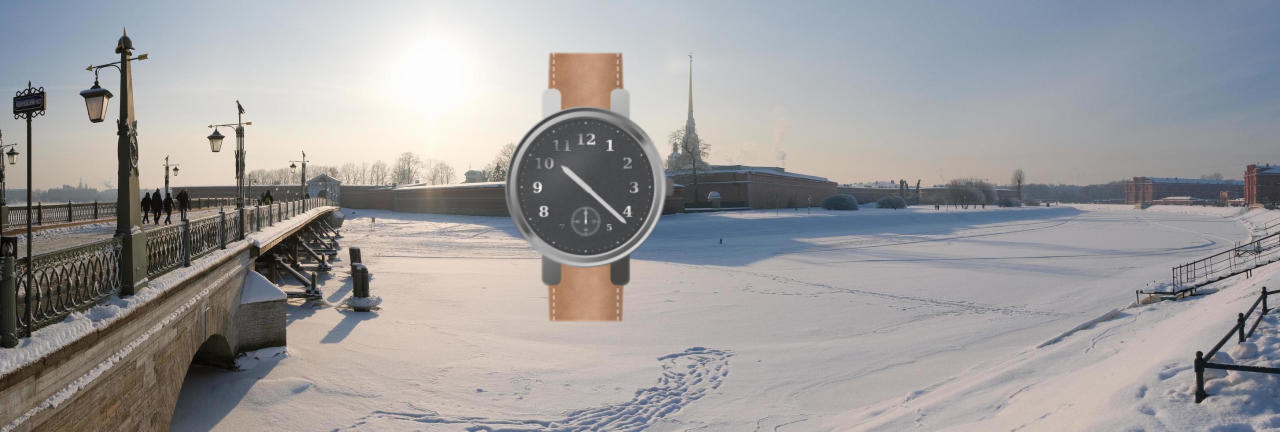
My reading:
10 h 22 min
